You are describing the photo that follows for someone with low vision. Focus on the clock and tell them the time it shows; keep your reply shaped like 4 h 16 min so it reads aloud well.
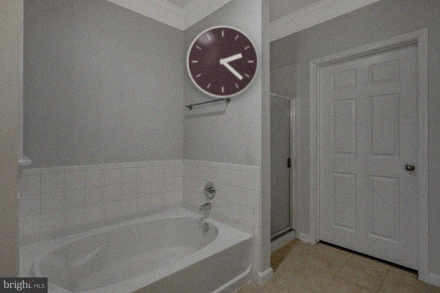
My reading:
2 h 22 min
